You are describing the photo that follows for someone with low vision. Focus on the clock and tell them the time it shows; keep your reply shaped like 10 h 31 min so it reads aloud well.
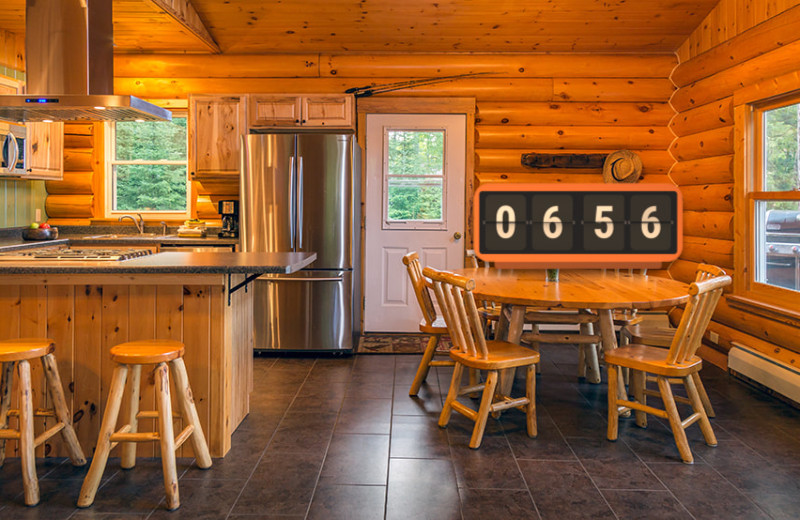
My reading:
6 h 56 min
